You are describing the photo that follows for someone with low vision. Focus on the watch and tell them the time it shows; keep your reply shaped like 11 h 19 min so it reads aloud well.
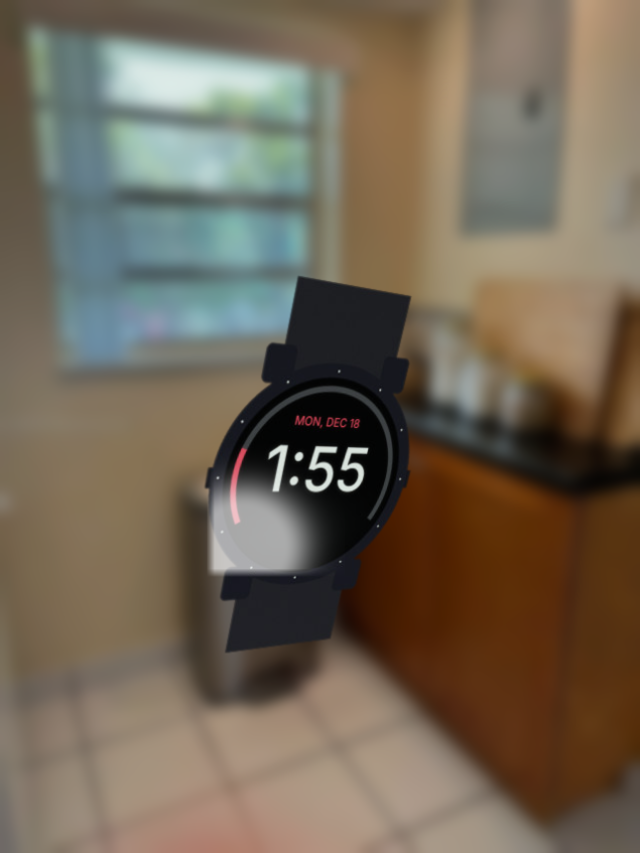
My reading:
1 h 55 min
